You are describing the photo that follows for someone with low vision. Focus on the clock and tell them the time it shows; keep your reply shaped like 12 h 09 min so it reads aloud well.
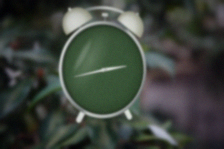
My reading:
2 h 43 min
